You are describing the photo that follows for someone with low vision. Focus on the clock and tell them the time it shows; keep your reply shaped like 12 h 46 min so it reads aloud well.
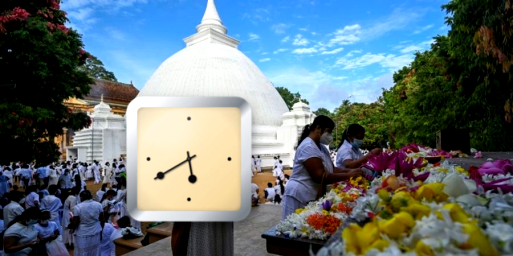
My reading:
5 h 40 min
